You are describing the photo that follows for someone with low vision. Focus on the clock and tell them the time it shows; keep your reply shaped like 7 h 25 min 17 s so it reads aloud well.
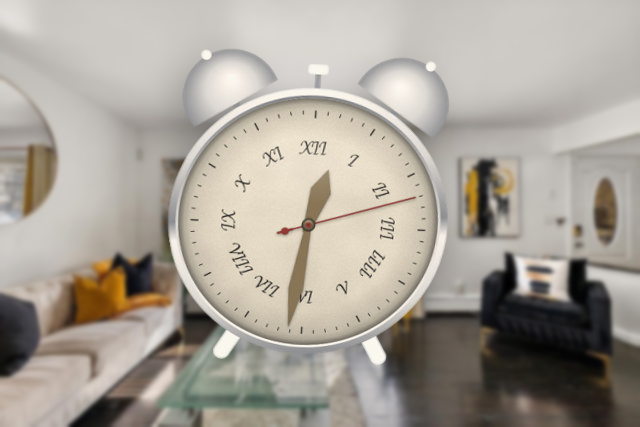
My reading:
12 h 31 min 12 s
